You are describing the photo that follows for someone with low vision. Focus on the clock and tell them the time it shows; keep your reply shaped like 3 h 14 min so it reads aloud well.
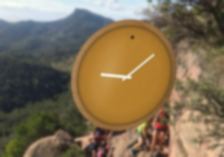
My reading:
9 h 08 min
